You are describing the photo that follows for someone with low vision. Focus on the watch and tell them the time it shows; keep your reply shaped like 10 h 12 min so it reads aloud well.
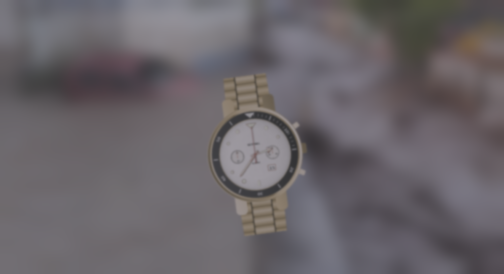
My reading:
2 h 37 min
